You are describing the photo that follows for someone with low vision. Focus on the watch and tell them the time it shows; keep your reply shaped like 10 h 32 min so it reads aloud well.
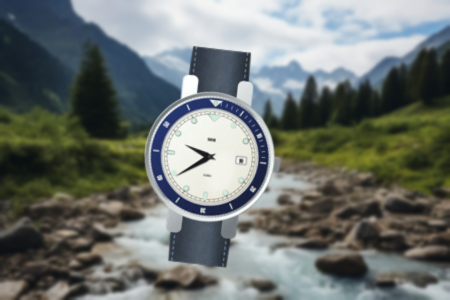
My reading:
9 h 39 min
